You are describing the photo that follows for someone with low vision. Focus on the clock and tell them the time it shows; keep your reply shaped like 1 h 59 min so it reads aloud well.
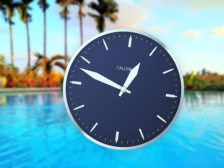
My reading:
12 h 48 min
